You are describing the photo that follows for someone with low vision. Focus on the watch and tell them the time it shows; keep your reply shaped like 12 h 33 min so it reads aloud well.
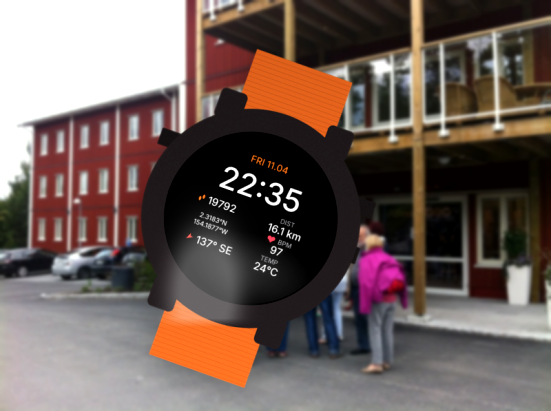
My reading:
22 h 35 min
